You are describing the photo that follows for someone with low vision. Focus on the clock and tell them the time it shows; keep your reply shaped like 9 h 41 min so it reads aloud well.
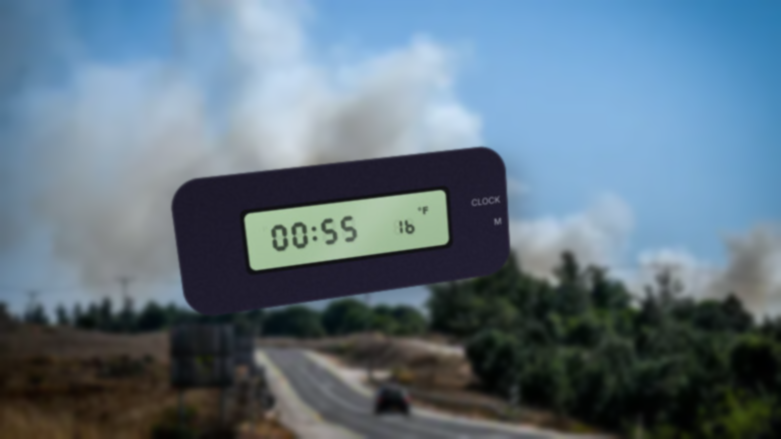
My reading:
0 h 55 min
